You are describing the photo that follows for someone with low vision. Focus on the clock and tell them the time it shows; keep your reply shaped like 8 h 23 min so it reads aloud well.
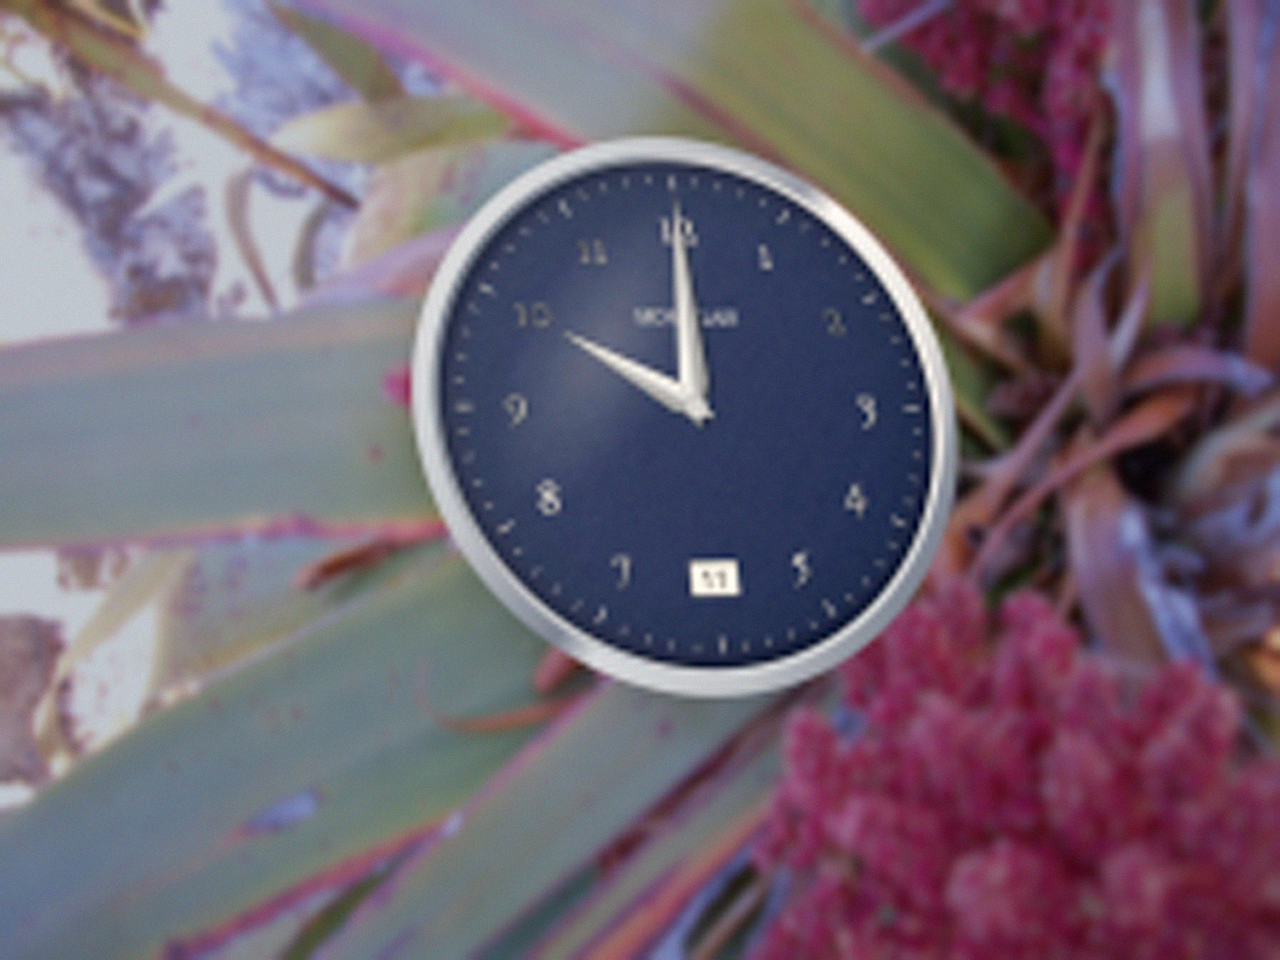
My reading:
10 h 00 min
